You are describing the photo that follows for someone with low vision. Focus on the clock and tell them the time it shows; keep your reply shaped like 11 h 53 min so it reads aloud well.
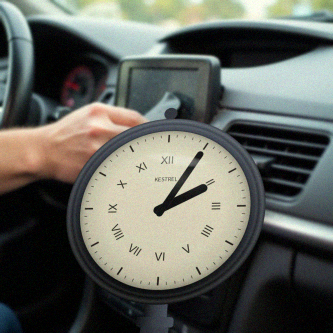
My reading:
2 h 05 min
